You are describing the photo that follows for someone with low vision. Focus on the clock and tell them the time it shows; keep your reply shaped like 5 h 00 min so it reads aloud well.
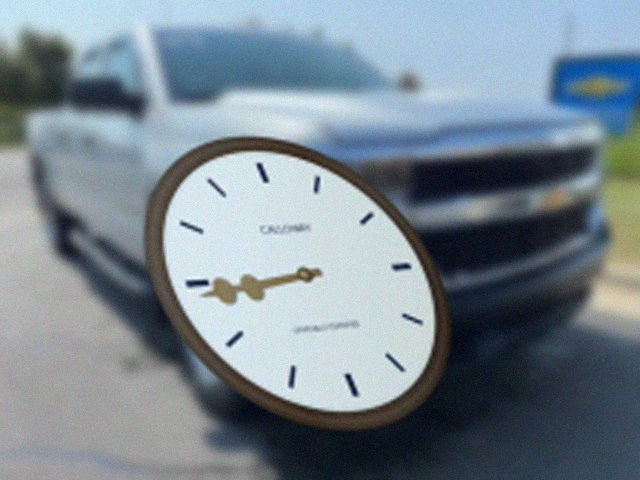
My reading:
8 h 44 min
